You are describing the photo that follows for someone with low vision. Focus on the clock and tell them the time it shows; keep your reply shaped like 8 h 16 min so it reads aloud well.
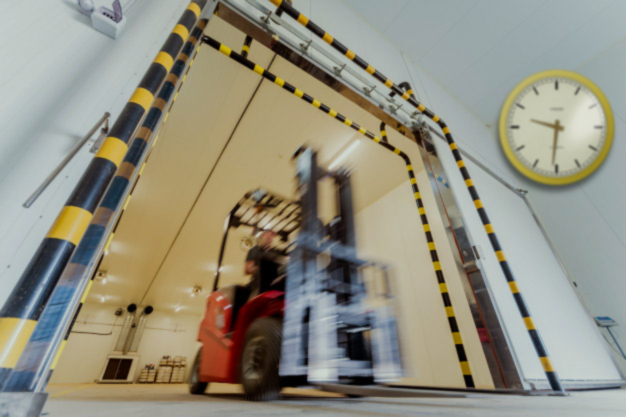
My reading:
9 h 31 min
